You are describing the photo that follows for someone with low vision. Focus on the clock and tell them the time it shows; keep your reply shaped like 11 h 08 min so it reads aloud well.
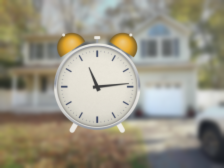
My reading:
11 h 14 min
